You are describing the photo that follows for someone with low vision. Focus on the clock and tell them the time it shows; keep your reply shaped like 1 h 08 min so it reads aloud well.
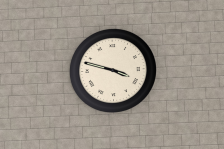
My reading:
3 h 48 min
